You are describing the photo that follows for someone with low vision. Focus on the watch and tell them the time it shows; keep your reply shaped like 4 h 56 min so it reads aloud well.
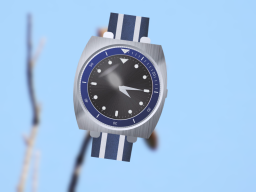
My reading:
4 h 15 min
